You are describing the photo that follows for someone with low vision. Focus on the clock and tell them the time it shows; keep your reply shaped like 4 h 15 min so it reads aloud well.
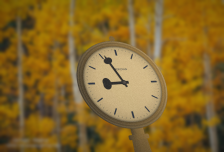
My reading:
8 h 56 min
